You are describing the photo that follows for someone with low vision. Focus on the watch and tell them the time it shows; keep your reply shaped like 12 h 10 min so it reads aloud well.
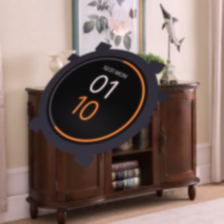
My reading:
1 h 10 min
